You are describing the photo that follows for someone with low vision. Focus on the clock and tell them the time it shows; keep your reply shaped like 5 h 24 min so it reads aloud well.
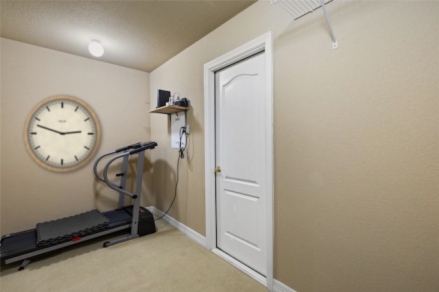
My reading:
2 h 48 min
